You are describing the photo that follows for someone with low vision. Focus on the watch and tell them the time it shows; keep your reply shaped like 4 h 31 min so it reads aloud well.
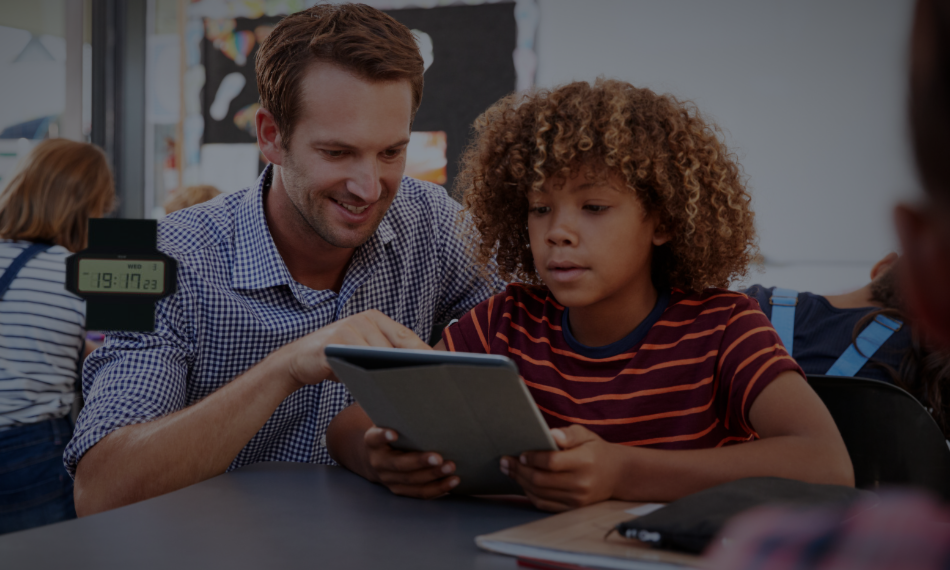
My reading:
19 h 17 min
